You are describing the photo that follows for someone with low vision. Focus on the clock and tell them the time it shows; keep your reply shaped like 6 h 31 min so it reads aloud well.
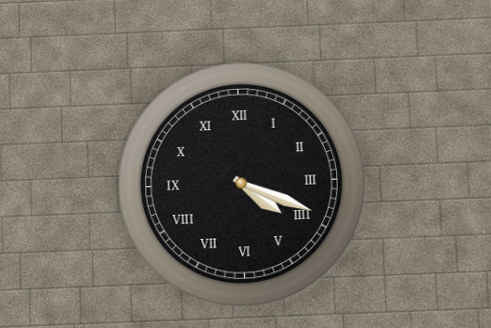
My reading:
4 h 19 min
